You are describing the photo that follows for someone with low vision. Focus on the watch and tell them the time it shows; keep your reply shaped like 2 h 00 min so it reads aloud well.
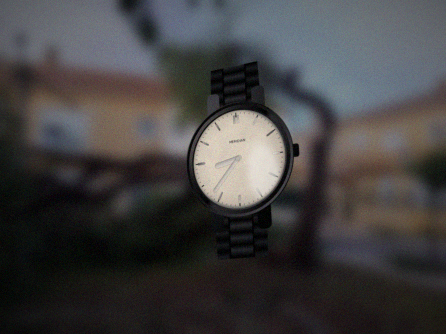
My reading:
8 h 37 min
